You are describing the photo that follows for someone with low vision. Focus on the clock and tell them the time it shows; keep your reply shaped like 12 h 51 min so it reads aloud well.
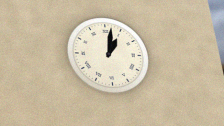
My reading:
1 h 02 min
